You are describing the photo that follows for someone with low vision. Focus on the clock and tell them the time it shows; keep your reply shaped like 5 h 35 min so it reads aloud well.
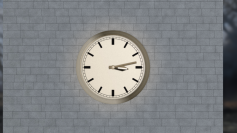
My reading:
3 h 13 min
